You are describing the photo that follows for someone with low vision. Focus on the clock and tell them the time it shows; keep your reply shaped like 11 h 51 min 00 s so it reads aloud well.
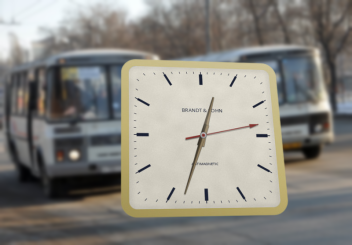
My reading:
12 h 33 min 13 s
